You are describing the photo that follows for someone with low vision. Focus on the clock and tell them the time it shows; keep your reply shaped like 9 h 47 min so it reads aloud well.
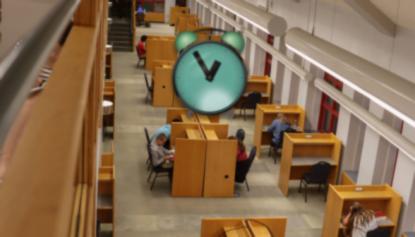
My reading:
12 h 55 min
